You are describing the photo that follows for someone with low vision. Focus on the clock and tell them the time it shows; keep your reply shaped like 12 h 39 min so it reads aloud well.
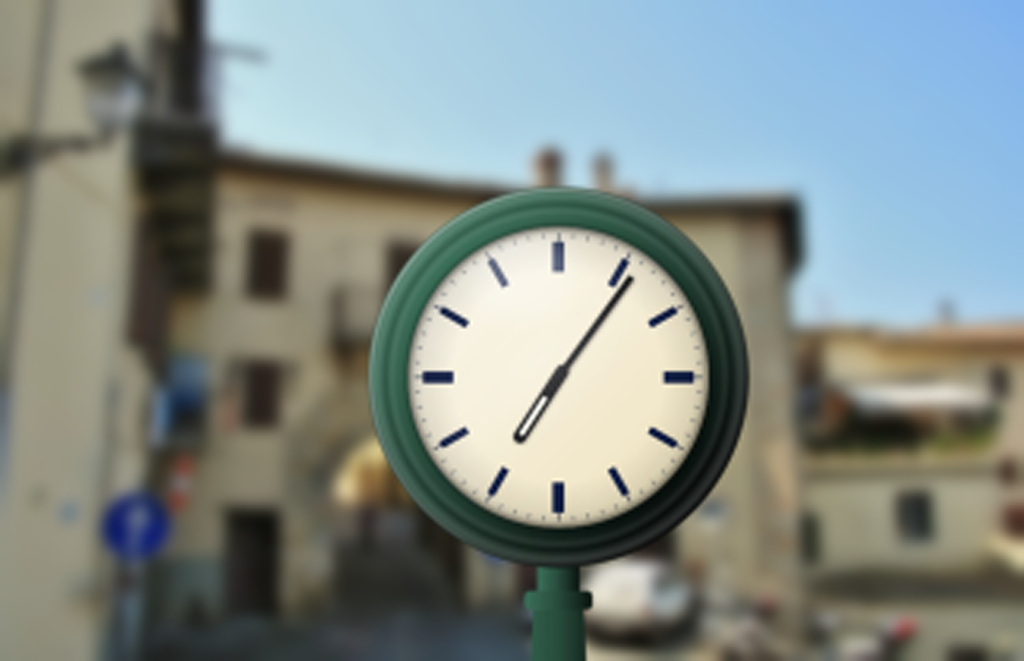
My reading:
7 h 06 min
